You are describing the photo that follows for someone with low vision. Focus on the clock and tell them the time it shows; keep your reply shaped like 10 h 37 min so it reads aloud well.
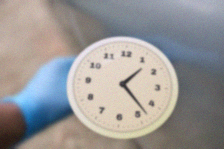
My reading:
1 h 23 min
